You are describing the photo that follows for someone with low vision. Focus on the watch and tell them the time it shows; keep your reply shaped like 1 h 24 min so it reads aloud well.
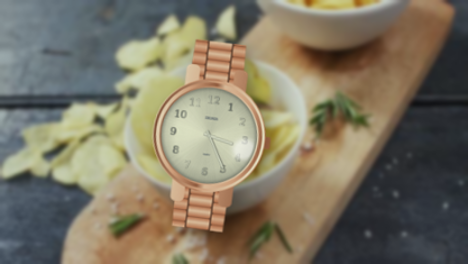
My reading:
3 h 25 min
